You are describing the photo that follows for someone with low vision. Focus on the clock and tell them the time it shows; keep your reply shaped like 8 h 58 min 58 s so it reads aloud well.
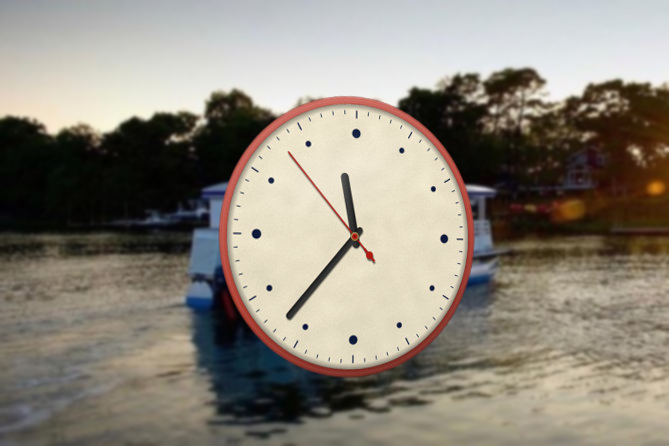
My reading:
11 h 36 min 53 s
